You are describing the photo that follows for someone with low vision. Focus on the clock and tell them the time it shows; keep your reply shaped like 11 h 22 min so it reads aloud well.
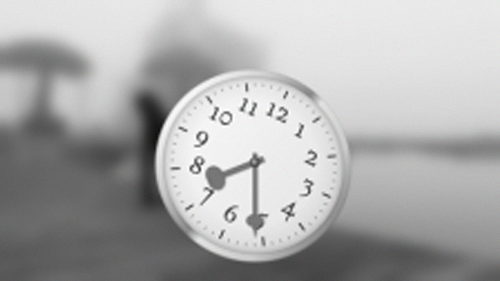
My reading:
7 h 26 min
